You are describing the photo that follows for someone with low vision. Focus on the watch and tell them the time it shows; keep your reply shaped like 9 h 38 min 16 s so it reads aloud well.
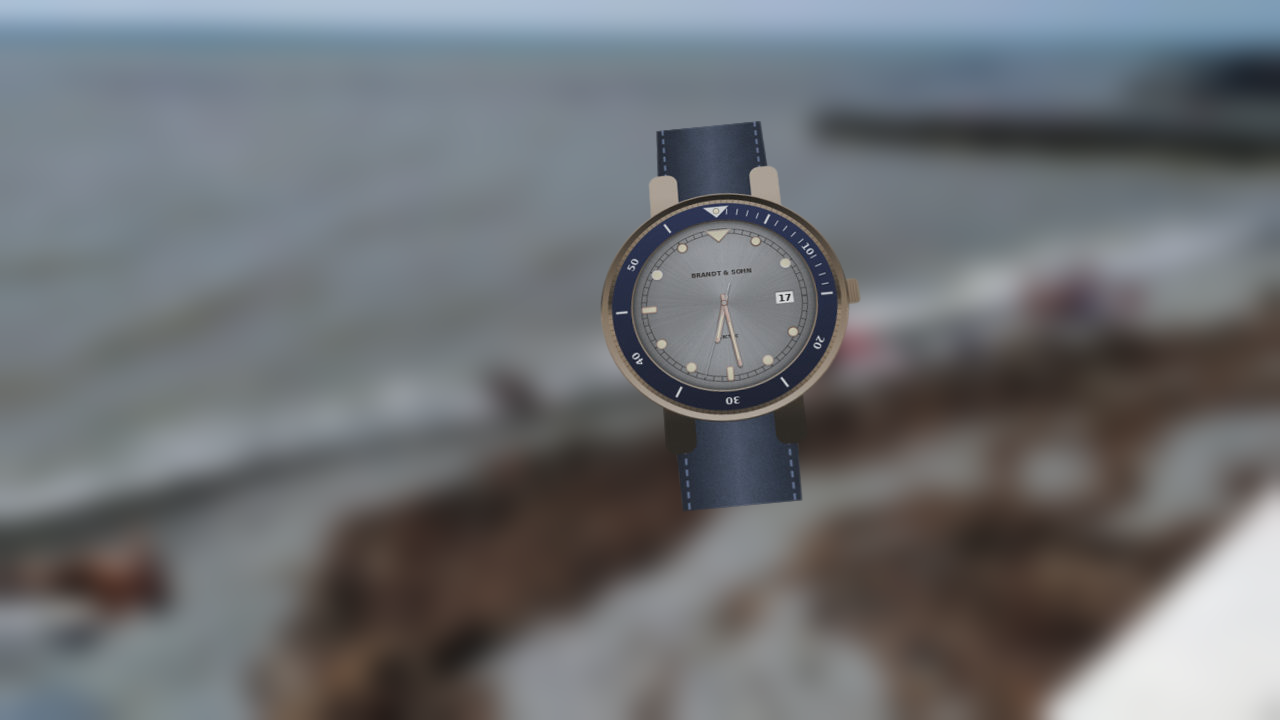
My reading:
6 h 28 min 33 s
